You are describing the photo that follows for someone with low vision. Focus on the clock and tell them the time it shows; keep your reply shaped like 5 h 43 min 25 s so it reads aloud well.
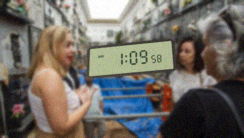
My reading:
1 h 09 min 58 s
